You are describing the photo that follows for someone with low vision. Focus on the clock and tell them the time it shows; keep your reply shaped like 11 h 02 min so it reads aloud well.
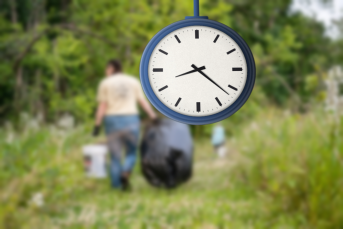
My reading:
8 h 22 min
